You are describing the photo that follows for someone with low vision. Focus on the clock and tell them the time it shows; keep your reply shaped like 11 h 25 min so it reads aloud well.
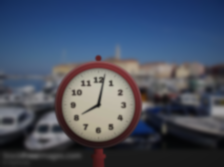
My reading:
8 h 02 min
